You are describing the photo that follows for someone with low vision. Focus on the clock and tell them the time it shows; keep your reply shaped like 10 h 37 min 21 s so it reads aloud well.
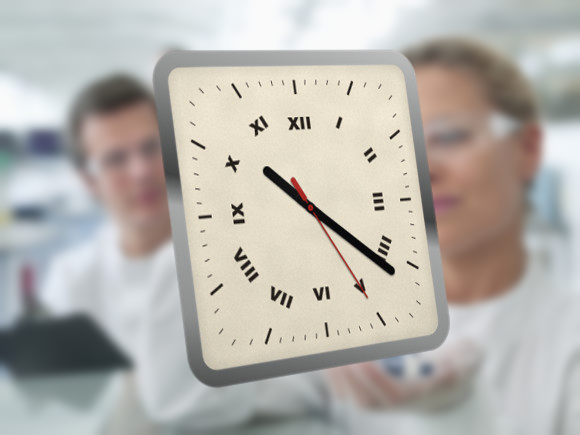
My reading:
10 h 21 min 25 s
